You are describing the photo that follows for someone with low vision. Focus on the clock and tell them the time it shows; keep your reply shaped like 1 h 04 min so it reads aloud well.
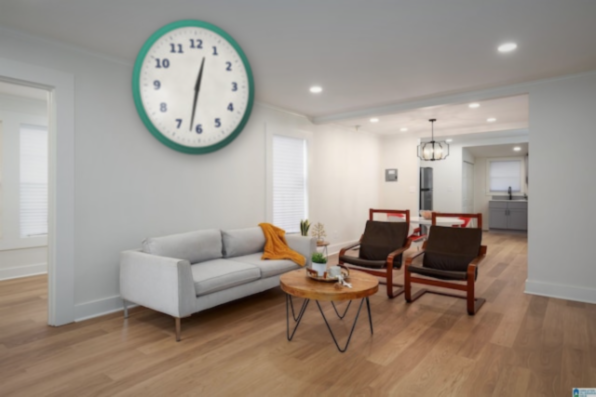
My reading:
12 h 32 min
